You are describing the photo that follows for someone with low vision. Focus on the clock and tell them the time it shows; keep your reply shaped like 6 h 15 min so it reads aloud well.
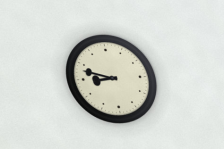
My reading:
8 h 48 min
